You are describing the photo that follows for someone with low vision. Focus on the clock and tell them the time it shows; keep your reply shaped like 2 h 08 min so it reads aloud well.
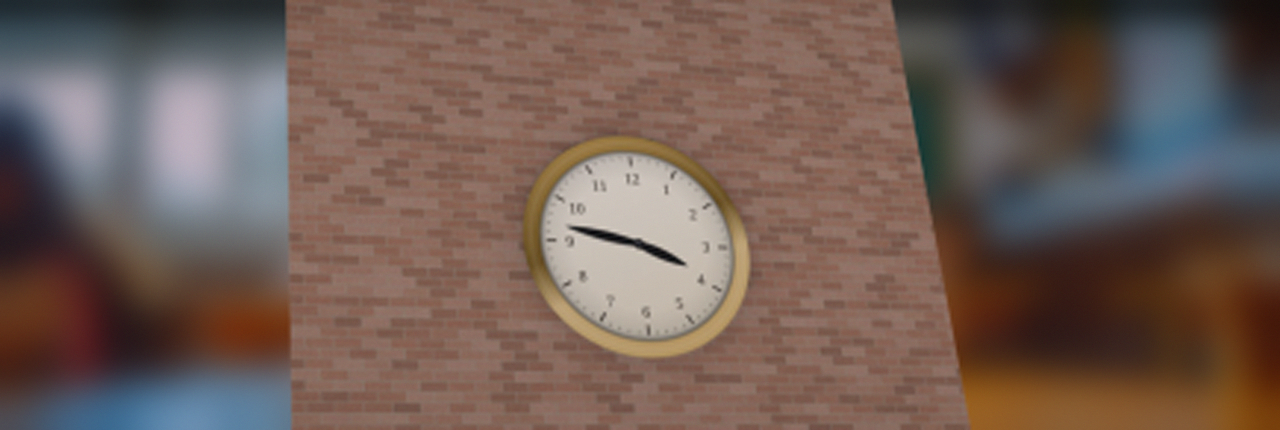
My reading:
3 h 47 min
